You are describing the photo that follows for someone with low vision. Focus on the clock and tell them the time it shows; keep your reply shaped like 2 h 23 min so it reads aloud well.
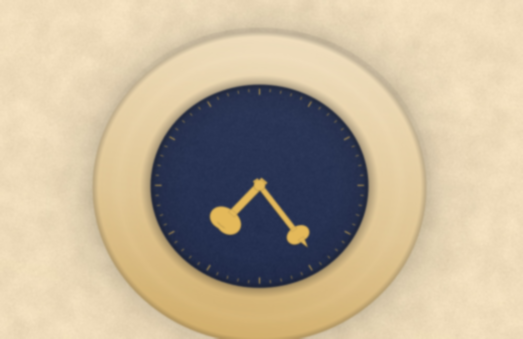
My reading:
7 h 24 min
